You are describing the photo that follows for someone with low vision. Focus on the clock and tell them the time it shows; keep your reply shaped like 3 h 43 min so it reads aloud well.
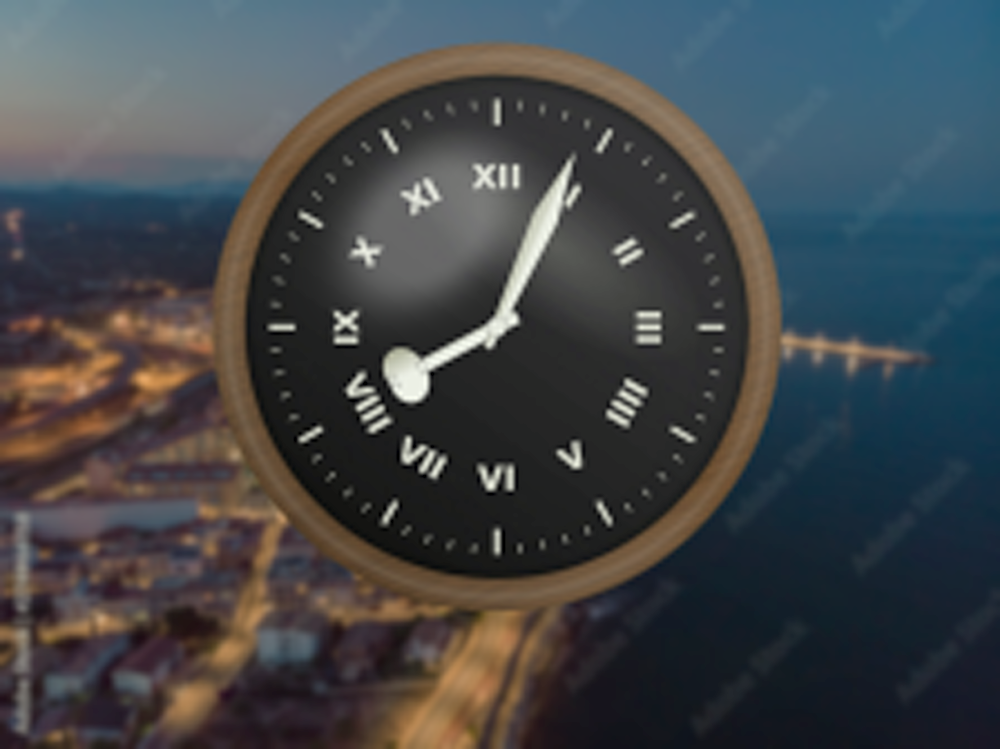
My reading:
8 h 04 min
